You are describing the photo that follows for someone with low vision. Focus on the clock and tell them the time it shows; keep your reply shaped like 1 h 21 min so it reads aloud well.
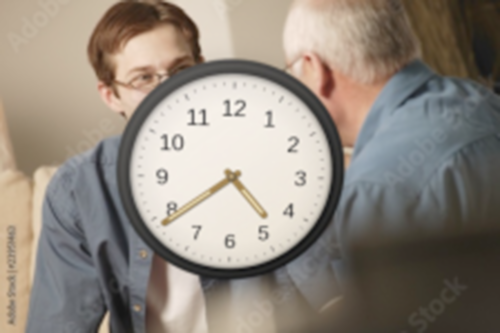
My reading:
4 h 39 min
